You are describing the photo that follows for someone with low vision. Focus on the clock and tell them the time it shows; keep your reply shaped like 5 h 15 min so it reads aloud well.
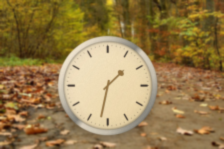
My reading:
1 h 32 min
